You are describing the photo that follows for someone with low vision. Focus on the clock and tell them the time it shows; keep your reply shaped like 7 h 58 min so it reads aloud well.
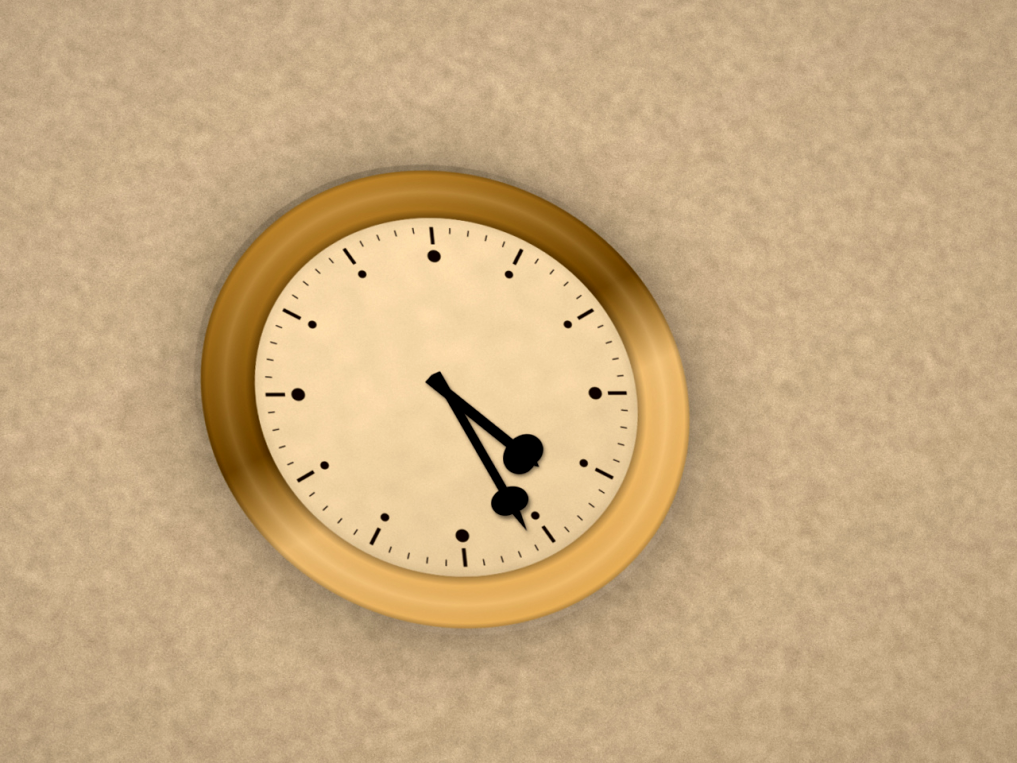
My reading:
4 h 26 min
